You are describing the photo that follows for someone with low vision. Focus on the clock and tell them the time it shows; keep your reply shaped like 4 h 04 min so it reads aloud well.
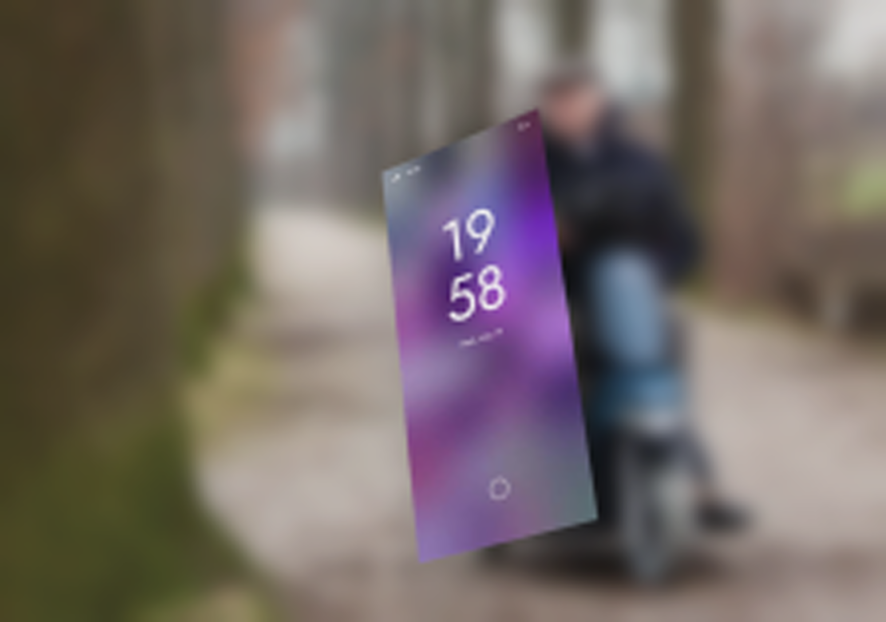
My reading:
19 h 58 min
